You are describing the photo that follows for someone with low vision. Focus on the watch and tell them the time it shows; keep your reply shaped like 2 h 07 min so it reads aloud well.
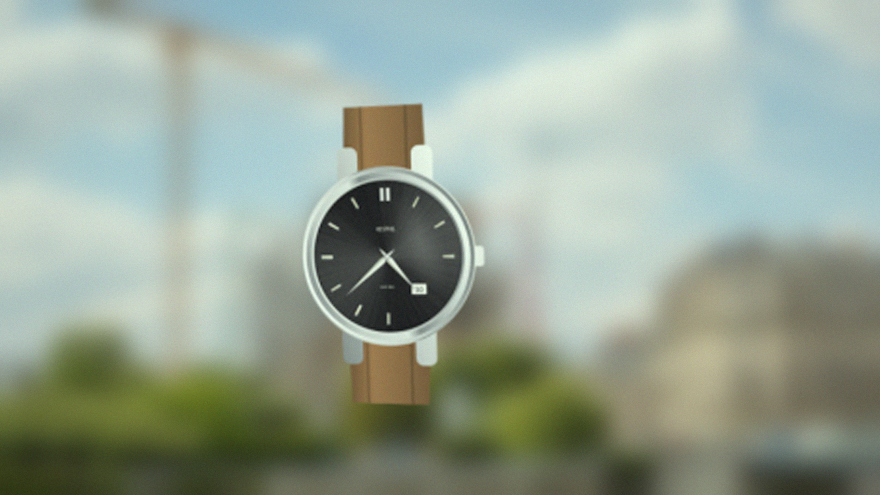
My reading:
4 h 38 min
